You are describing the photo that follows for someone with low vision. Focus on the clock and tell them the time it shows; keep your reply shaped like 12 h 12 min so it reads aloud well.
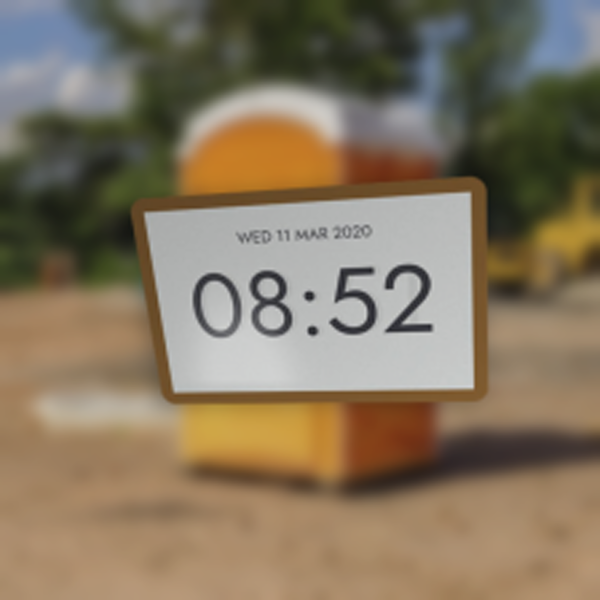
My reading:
8 h 52 min
